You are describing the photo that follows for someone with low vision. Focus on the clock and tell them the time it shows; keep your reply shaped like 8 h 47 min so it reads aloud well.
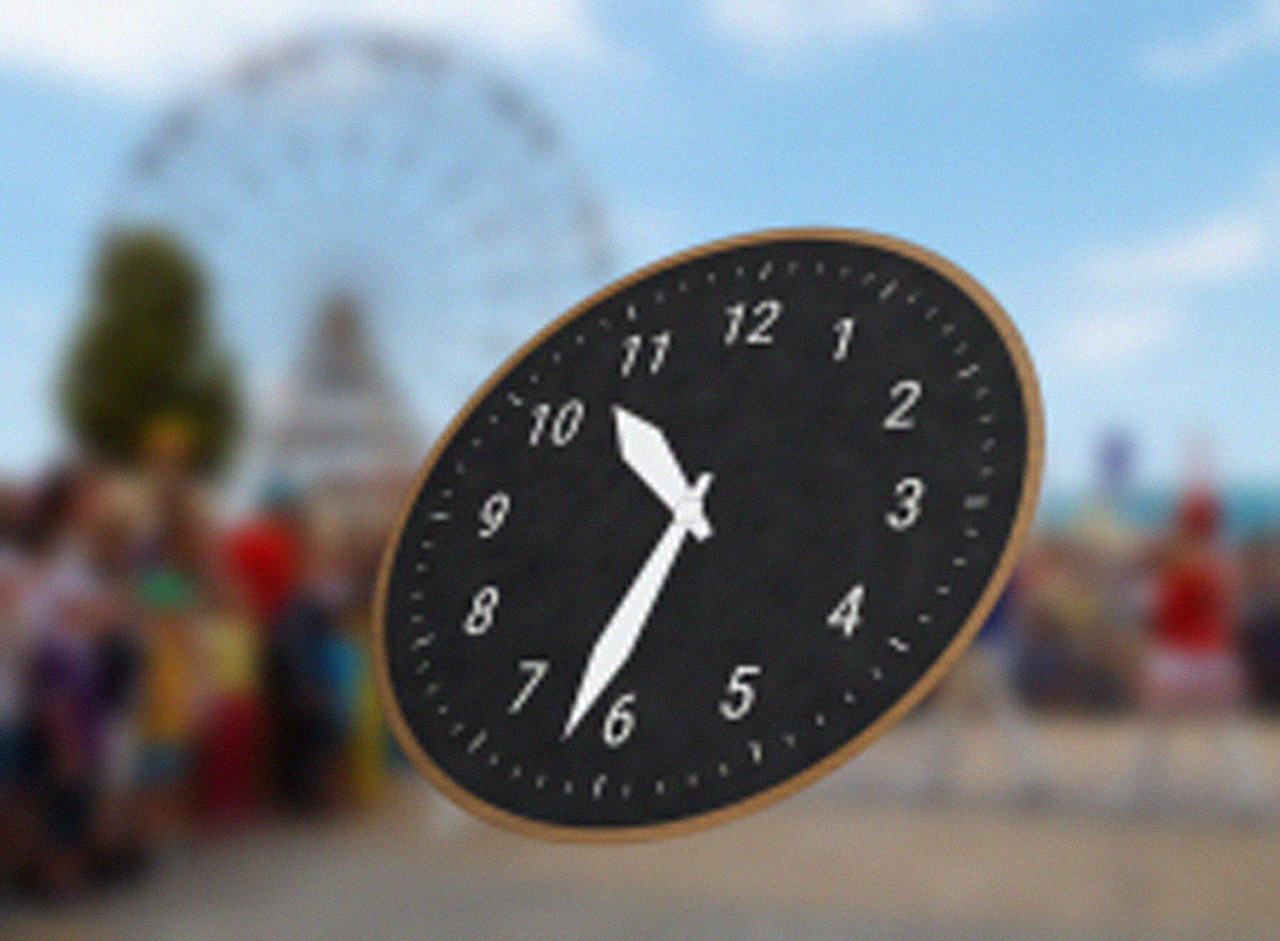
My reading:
10 h 32 min
